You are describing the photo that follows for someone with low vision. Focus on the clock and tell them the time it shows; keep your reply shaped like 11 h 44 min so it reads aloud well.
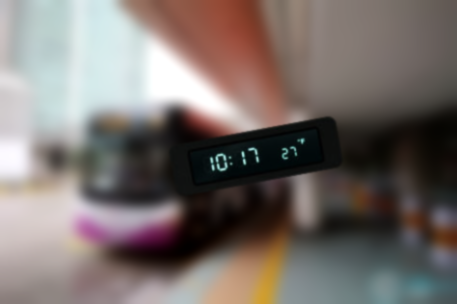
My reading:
10 h 17 min
